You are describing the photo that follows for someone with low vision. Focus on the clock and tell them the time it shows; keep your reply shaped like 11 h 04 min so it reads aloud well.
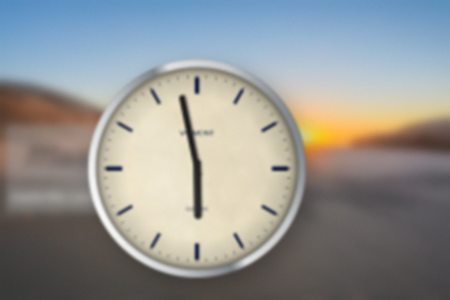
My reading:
5 h 58 min
